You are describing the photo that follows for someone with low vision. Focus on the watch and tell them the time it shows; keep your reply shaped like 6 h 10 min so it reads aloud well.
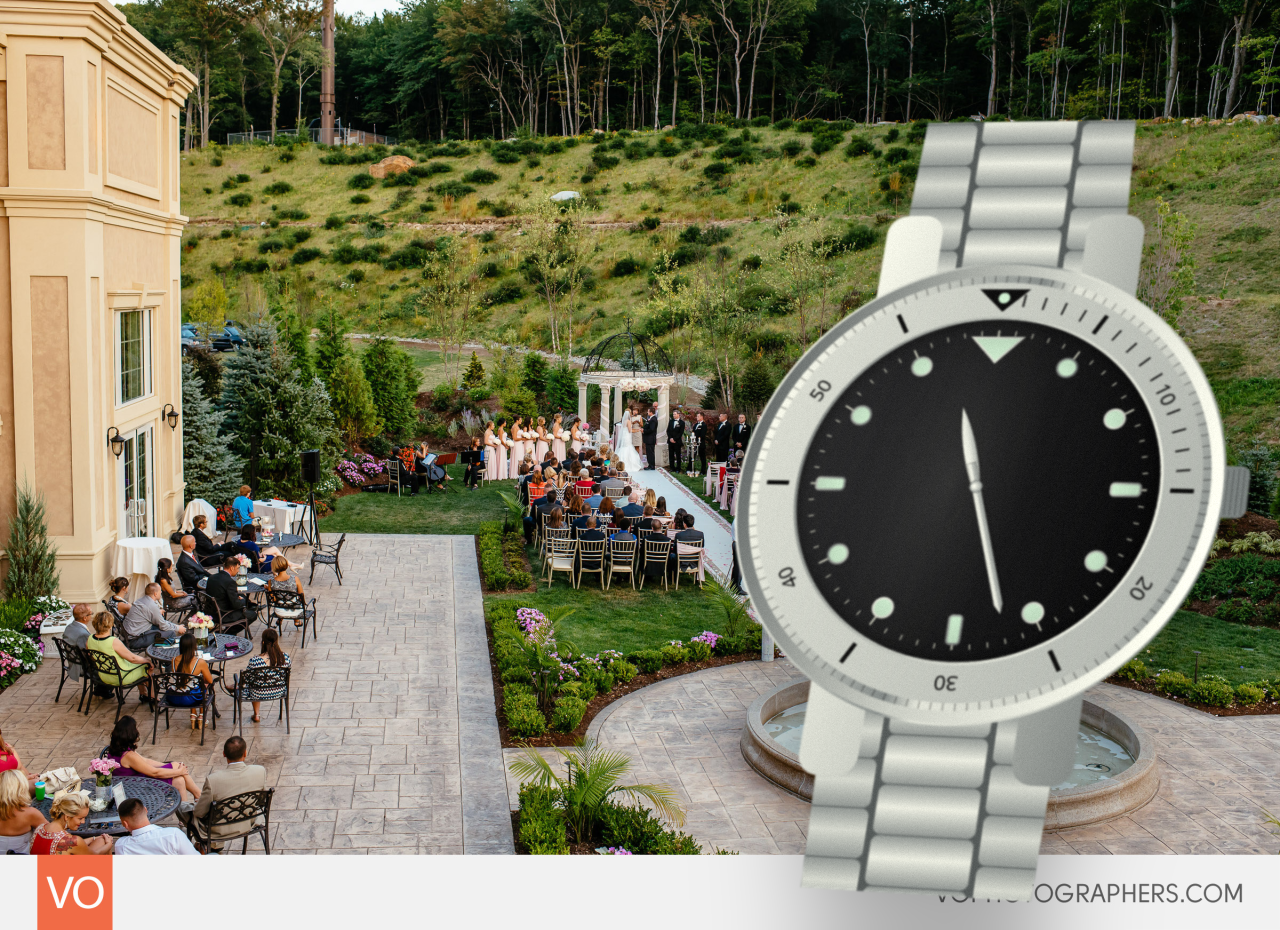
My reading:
11 h 27 min
